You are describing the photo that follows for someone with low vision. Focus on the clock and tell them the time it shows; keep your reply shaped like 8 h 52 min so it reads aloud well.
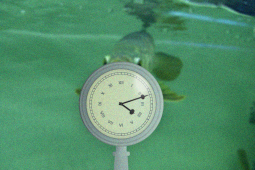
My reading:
4 h 12 min
